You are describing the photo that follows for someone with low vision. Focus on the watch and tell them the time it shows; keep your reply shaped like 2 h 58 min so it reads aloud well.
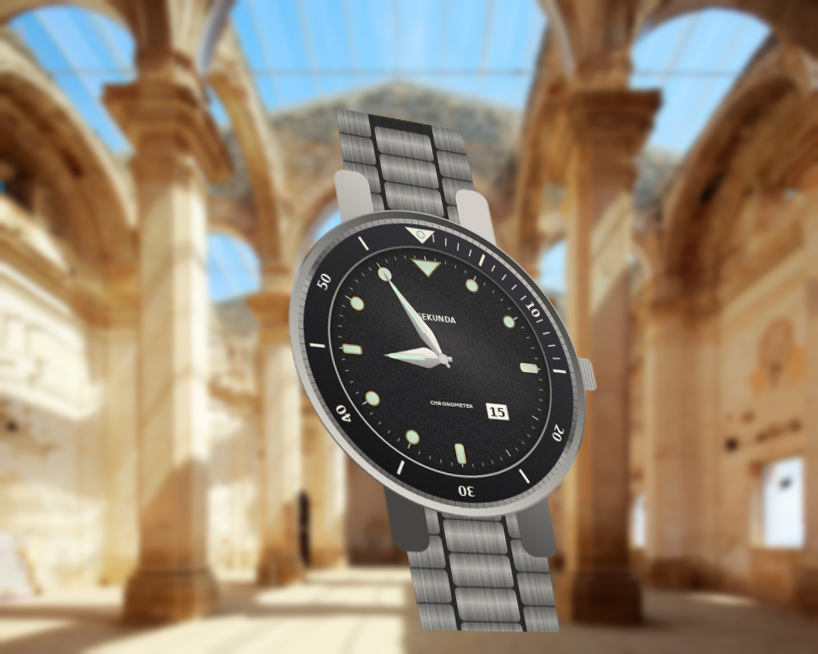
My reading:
8 h 55 min
